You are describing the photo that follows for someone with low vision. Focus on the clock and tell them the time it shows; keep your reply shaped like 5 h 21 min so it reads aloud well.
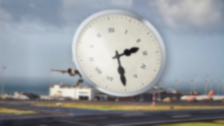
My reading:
2 h 30 min
